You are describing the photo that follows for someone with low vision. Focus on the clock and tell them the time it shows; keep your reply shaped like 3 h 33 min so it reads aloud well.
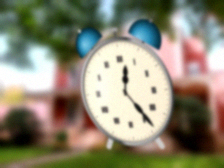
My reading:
12 h 24 min
